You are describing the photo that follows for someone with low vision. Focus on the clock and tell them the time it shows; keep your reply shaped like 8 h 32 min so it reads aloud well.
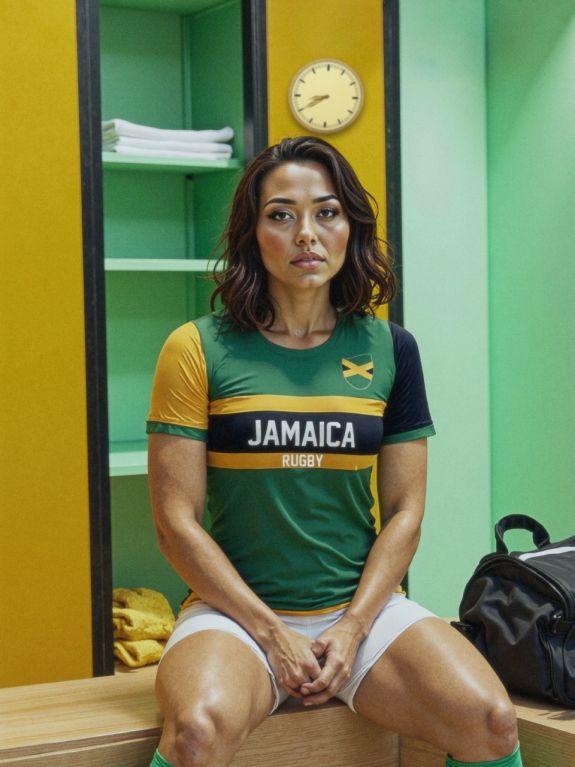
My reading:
8 h 40 min
